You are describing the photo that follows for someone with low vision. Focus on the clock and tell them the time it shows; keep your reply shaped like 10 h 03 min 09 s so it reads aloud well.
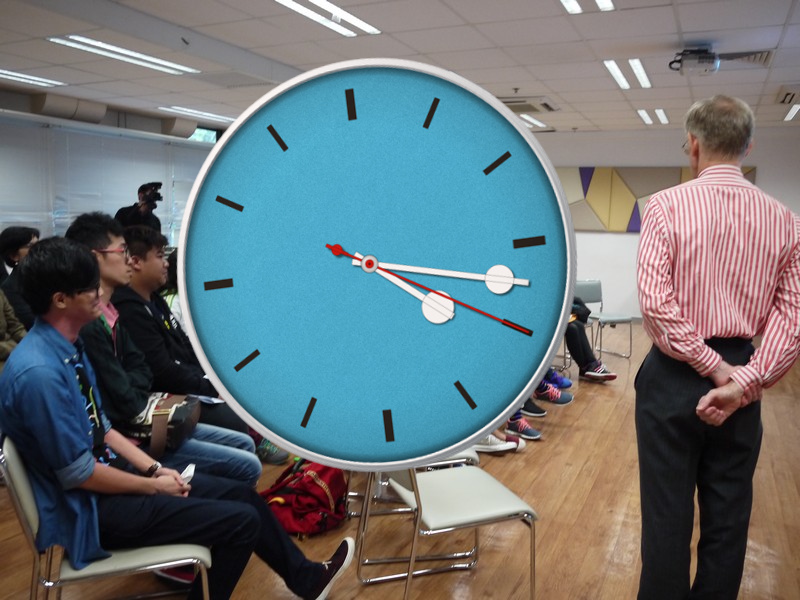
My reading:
4 h 17 min 20 s
